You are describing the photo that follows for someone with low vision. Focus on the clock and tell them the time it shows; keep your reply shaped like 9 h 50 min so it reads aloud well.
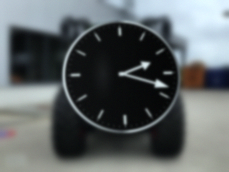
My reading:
2 h 18 min
